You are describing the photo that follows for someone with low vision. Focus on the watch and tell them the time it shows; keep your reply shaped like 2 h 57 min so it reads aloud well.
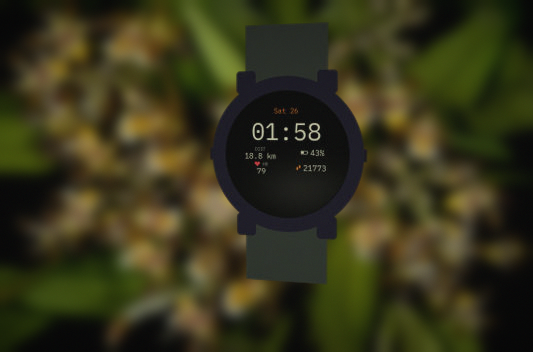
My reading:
1 h 58 min
